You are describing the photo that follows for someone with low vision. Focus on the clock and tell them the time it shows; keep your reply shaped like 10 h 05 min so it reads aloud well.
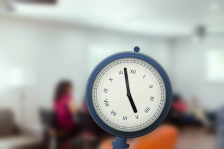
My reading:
4 h 57 min
